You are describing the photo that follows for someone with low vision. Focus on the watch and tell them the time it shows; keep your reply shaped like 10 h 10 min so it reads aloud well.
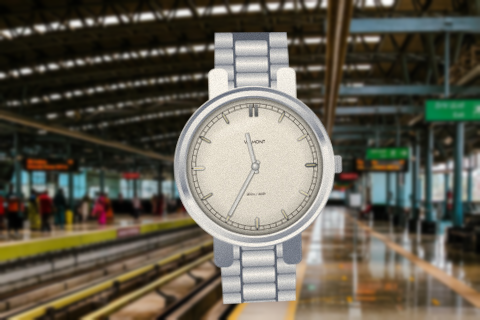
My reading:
11 h 35 min
